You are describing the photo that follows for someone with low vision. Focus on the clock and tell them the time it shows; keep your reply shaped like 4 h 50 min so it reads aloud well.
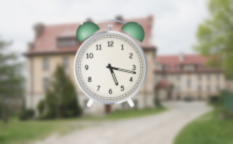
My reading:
5 h 17 min
